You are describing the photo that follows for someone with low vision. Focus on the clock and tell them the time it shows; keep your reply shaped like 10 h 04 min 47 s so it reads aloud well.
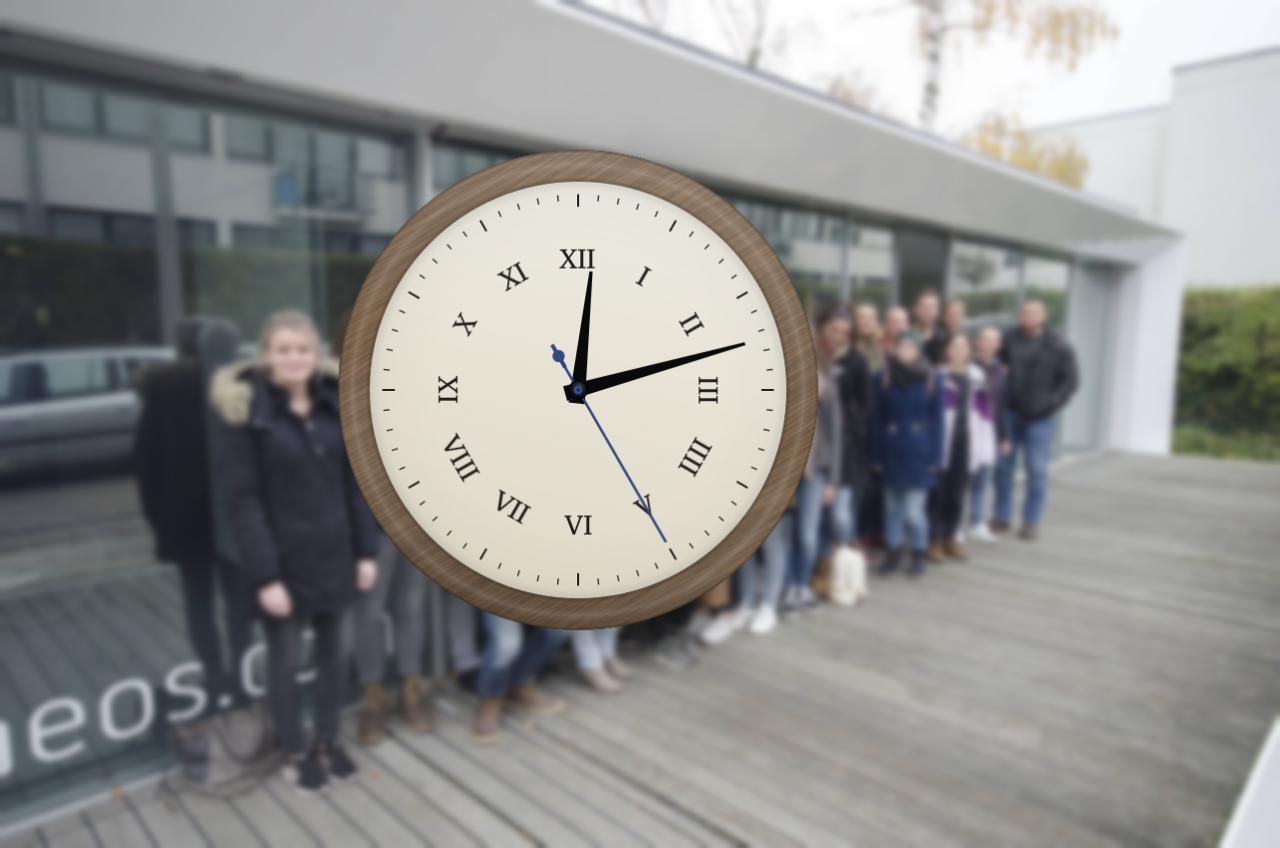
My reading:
12 h 12 min 25 s
